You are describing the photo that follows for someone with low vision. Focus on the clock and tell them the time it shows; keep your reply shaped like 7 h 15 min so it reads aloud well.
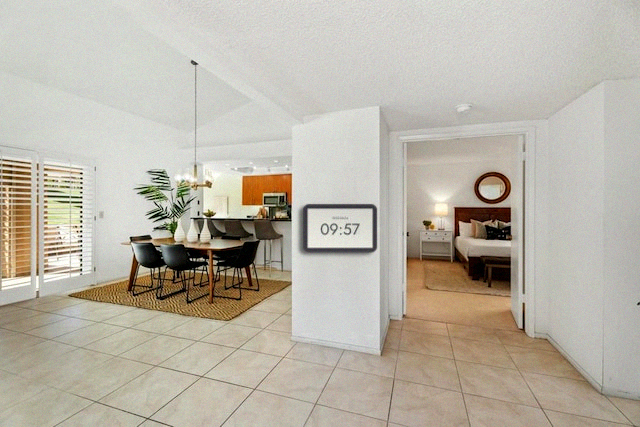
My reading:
9 h 57 min
